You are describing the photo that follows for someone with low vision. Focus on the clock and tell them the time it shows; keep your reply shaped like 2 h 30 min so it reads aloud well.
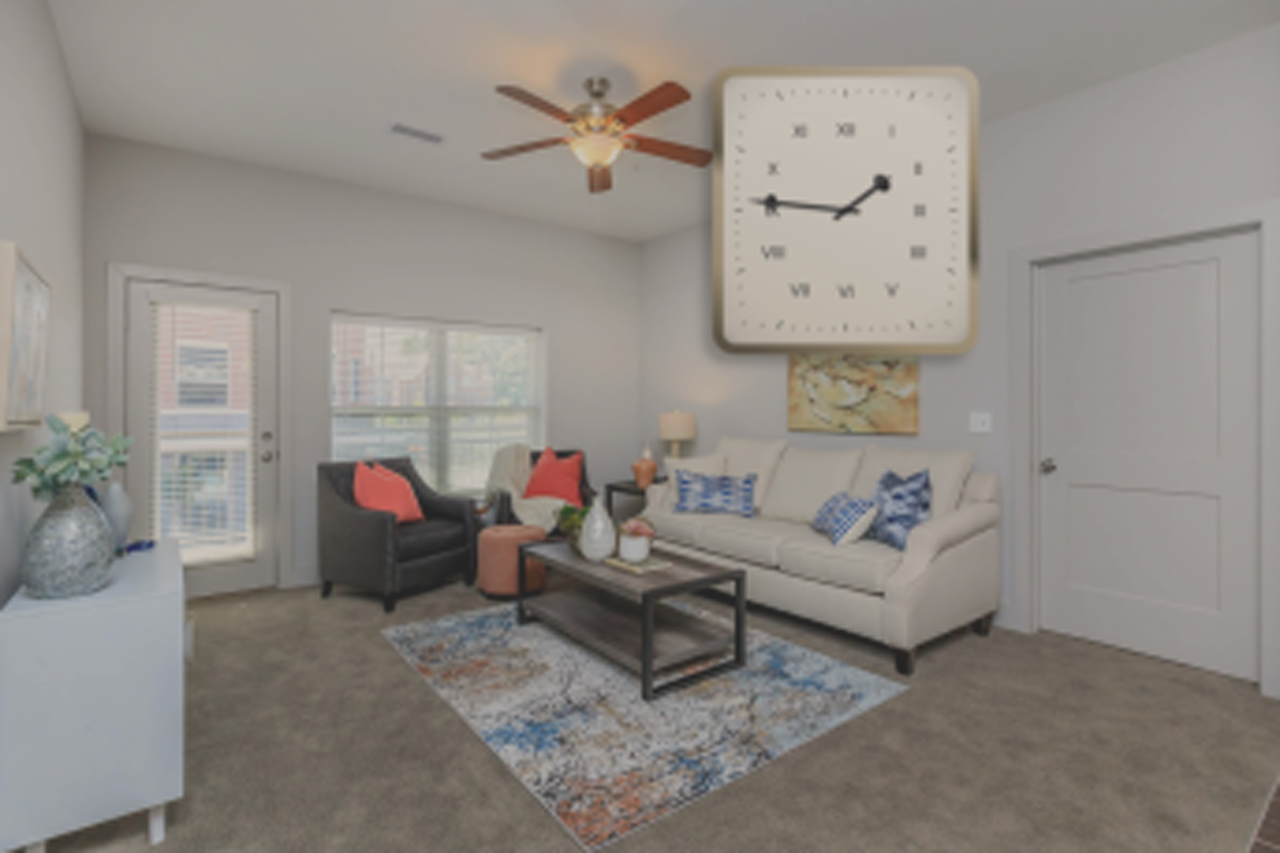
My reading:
1 h 46 min
